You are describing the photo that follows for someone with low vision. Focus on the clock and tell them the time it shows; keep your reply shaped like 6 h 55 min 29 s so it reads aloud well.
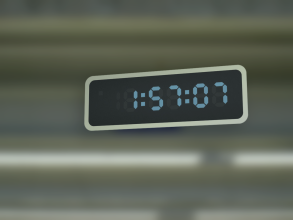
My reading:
1 h 57 min 07 s
